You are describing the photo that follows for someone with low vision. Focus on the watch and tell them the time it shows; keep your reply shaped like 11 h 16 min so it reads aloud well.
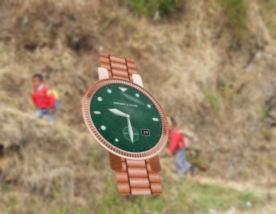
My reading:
9 h 30 min
